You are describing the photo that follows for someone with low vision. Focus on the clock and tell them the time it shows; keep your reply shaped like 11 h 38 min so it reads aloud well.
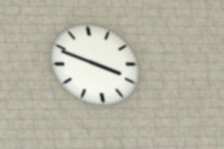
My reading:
3 h 49 min
